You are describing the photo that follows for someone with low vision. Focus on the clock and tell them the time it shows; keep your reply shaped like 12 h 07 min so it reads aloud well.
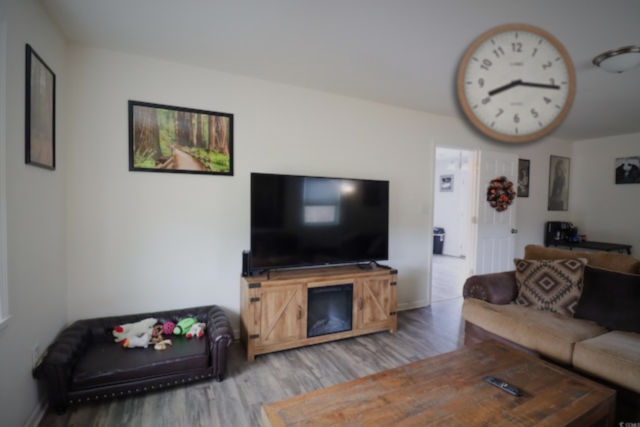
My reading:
8 h 16 min
